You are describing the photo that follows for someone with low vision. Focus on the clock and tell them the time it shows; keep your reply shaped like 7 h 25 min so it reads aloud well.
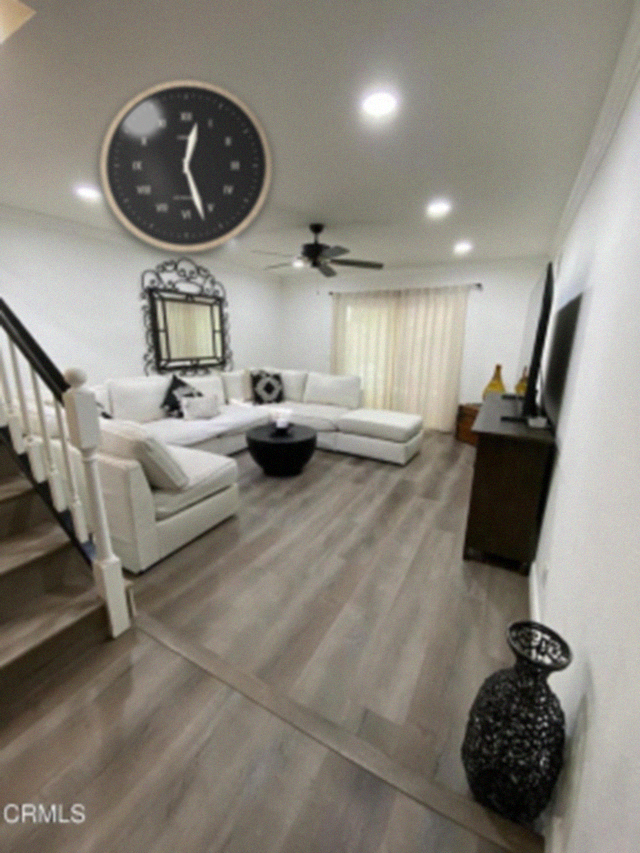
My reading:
12 h 27 min
